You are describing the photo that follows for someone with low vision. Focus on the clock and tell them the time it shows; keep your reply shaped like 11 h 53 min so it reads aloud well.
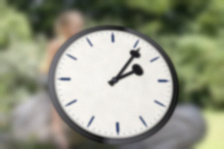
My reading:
2 h 06 min
